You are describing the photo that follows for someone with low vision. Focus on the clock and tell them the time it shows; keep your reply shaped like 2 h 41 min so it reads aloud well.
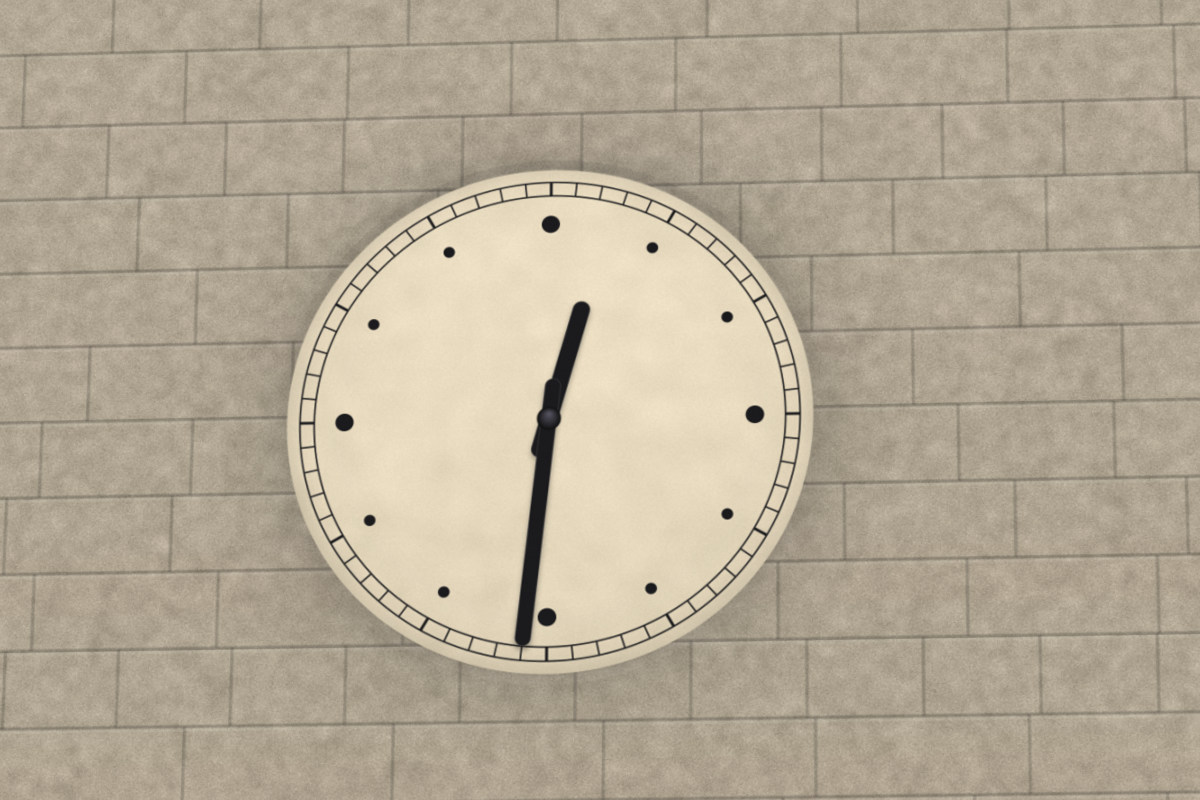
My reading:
12 h 31 min
